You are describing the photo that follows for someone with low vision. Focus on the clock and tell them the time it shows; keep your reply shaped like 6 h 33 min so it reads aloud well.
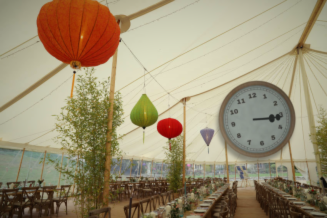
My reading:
3 h 16 min
